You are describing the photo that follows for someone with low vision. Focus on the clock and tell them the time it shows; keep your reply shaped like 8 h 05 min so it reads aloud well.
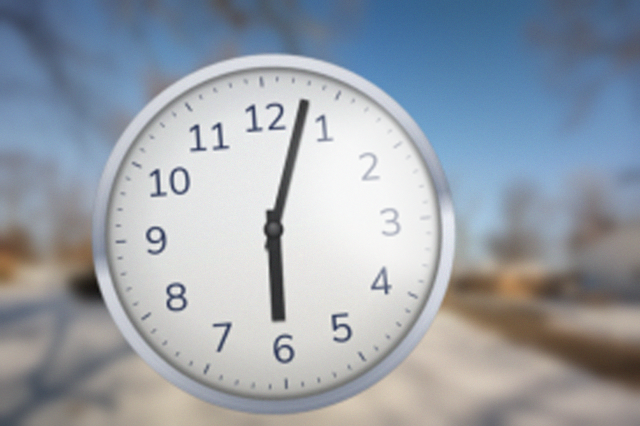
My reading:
6 h 03 min
